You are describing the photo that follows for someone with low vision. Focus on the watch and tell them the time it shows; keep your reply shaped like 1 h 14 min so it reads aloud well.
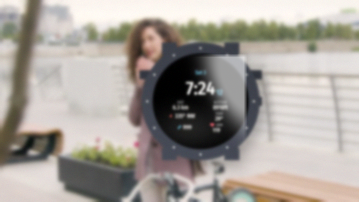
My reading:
7 h 24 min
